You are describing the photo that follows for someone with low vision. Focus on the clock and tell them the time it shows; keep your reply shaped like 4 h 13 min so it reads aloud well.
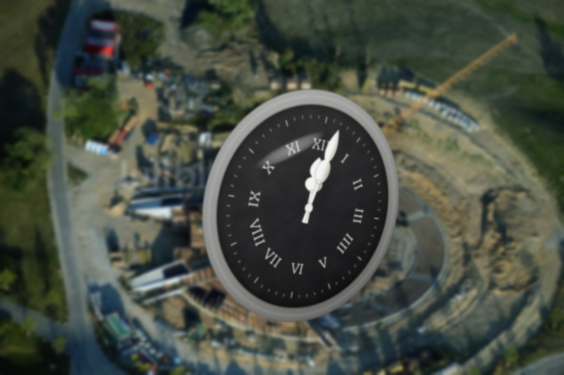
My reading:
12 h 02 min
